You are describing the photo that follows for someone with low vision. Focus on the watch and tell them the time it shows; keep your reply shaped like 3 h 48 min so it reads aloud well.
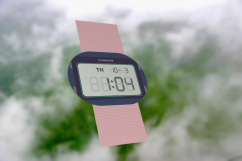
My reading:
1 h 04 min
